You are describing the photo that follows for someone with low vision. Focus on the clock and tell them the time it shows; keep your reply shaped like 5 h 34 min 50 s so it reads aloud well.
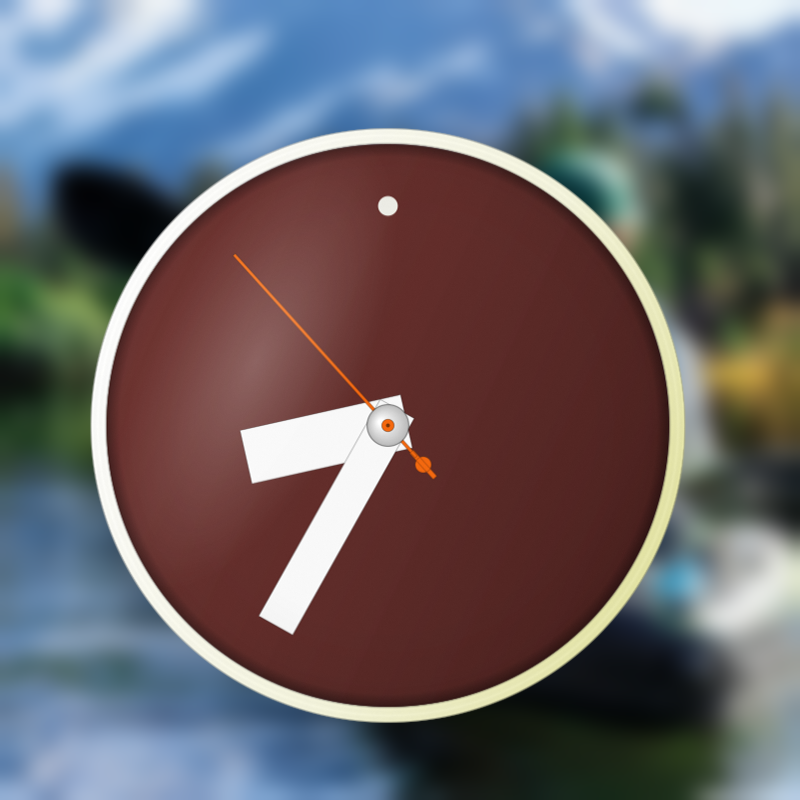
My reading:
8 h 34 min 53 s
